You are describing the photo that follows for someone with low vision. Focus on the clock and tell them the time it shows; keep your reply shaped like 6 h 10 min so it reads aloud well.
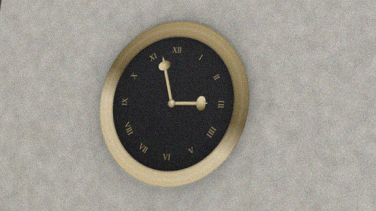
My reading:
2 h 57 min
